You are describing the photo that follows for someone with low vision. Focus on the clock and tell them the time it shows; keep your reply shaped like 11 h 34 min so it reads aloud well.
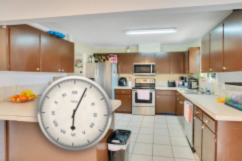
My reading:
6 h 04 min
